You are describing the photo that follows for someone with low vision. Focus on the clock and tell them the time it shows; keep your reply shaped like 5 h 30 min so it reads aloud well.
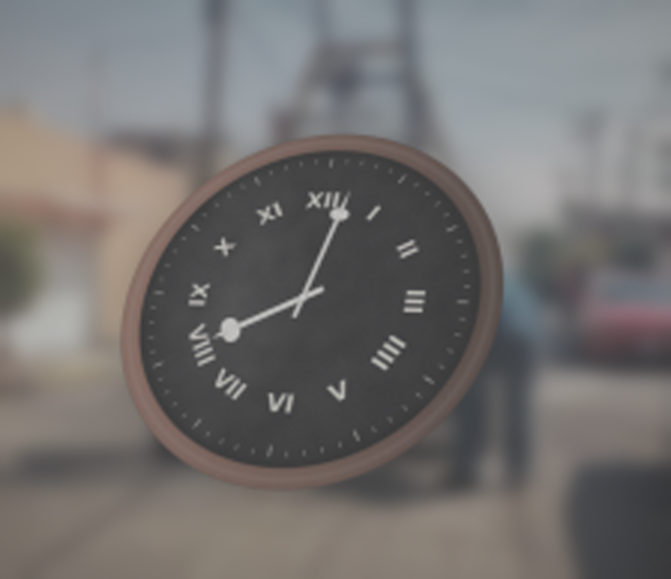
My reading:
8 h 02 min
